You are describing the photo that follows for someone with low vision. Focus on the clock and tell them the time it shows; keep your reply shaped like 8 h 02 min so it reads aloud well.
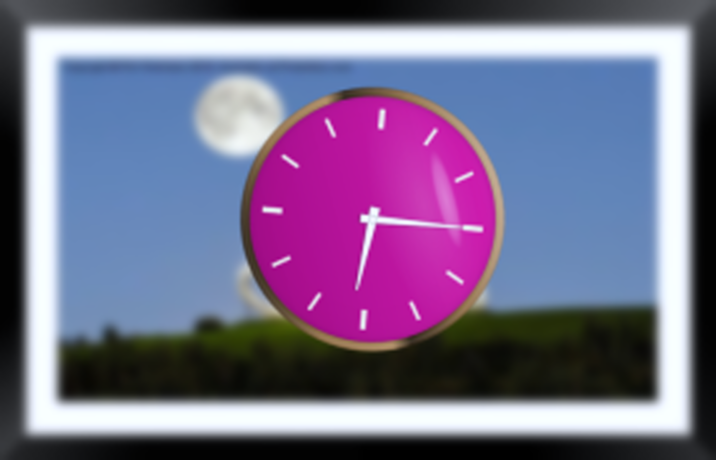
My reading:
6 h 15 min
